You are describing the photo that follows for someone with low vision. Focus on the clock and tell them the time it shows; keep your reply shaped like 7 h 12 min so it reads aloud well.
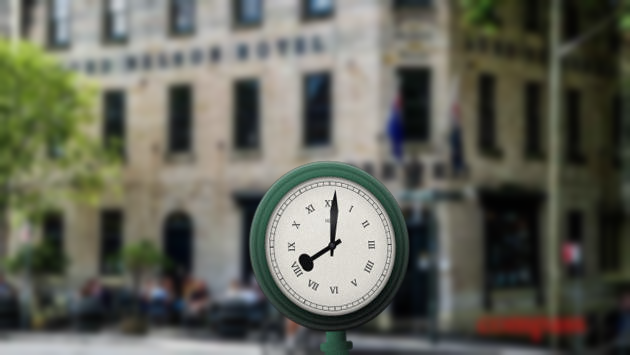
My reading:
8 h 01 min
